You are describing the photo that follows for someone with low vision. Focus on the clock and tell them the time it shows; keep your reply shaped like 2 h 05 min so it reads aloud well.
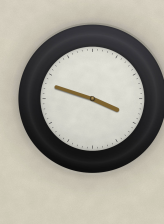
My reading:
3 h 48 min
